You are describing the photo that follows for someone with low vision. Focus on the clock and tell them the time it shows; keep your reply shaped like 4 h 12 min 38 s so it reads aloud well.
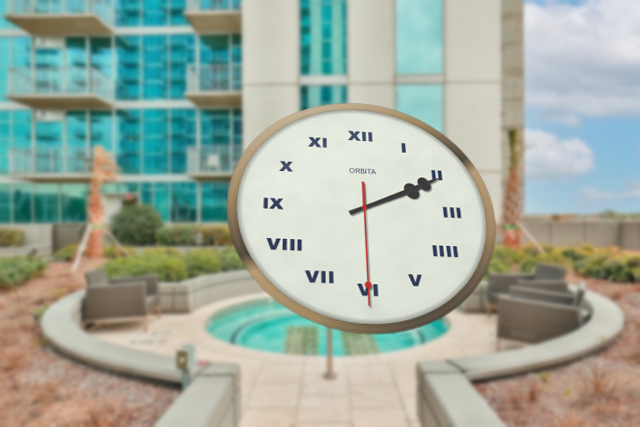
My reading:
2 h 10 min 30 s
